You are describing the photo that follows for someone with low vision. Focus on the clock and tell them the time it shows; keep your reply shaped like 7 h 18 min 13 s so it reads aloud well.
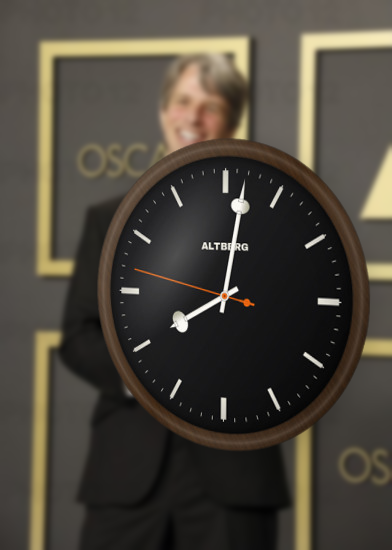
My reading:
8 h 01 min 47 s
